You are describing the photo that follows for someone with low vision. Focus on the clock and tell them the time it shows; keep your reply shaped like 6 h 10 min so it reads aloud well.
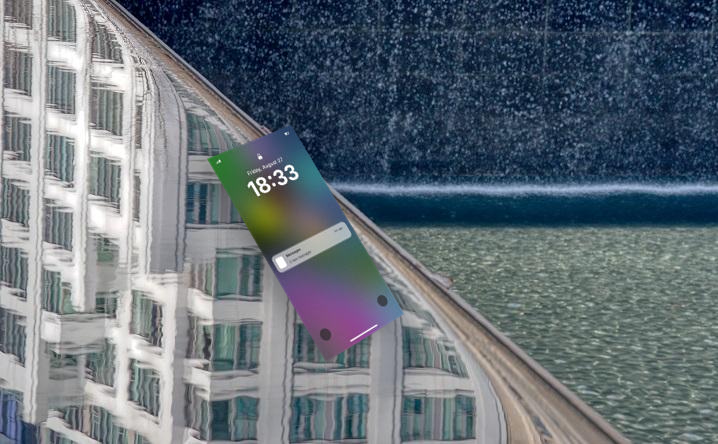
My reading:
18 h 33 min
